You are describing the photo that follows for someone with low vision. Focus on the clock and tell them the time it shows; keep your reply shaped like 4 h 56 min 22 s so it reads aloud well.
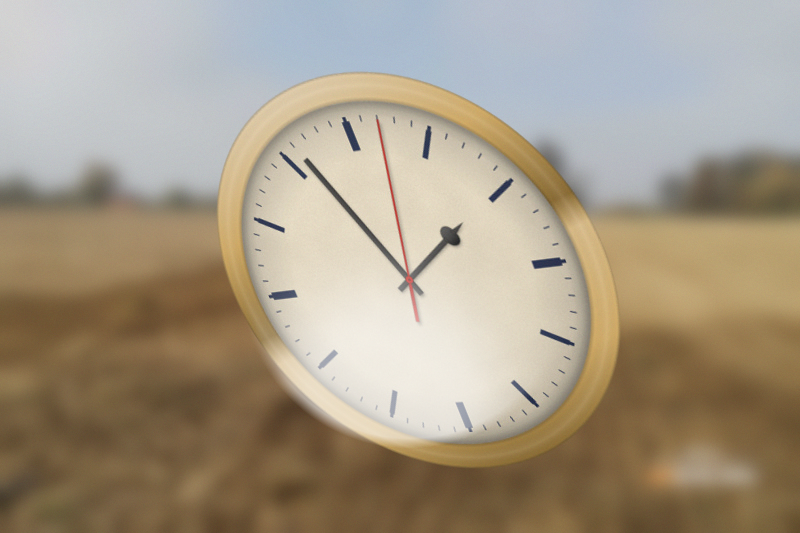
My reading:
1 h 56 min 02 s
